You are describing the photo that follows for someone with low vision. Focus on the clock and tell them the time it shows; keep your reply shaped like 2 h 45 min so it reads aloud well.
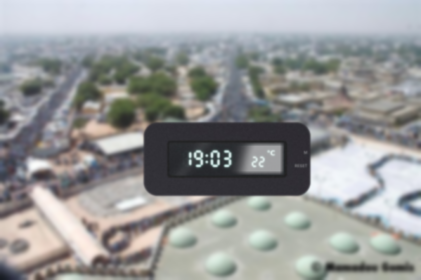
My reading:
19 h 03 min
